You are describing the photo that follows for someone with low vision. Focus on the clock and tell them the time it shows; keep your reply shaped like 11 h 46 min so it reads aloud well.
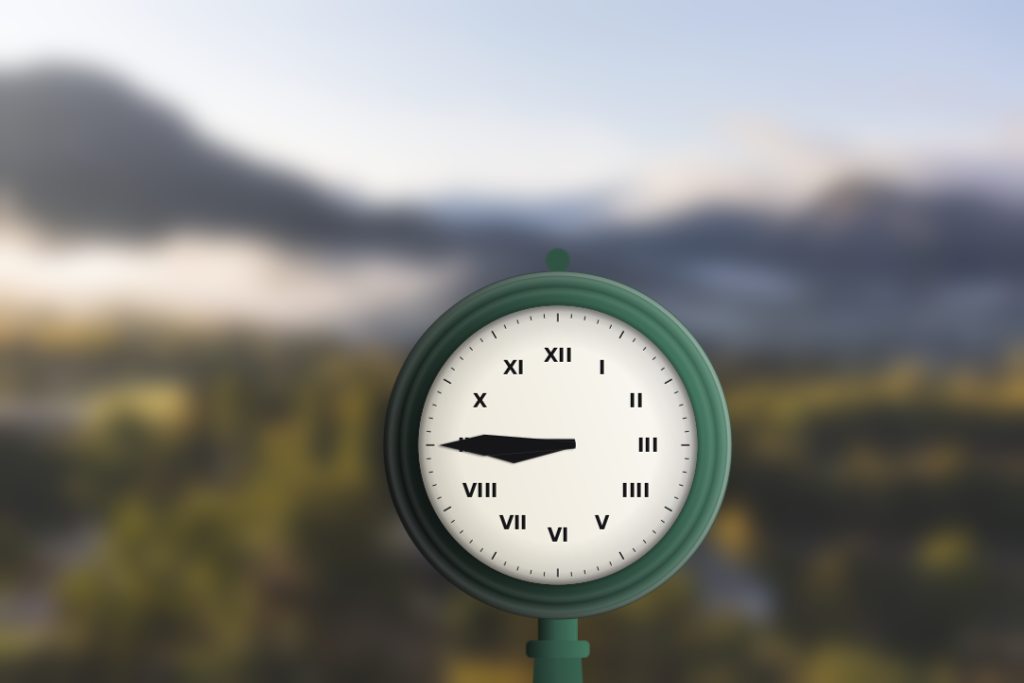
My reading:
8 h 45 min
